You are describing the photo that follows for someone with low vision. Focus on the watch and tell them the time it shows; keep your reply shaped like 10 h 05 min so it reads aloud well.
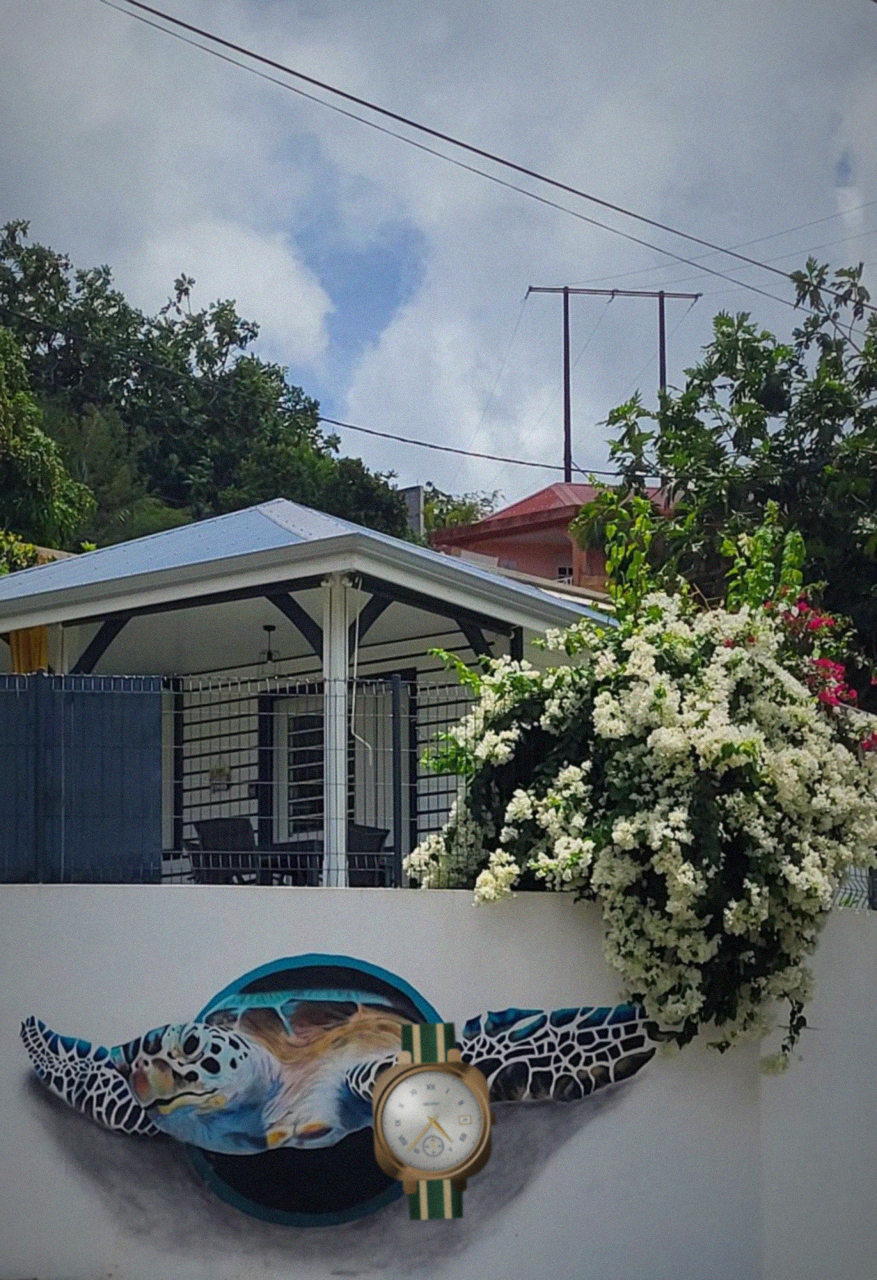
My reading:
4 h 37 min
